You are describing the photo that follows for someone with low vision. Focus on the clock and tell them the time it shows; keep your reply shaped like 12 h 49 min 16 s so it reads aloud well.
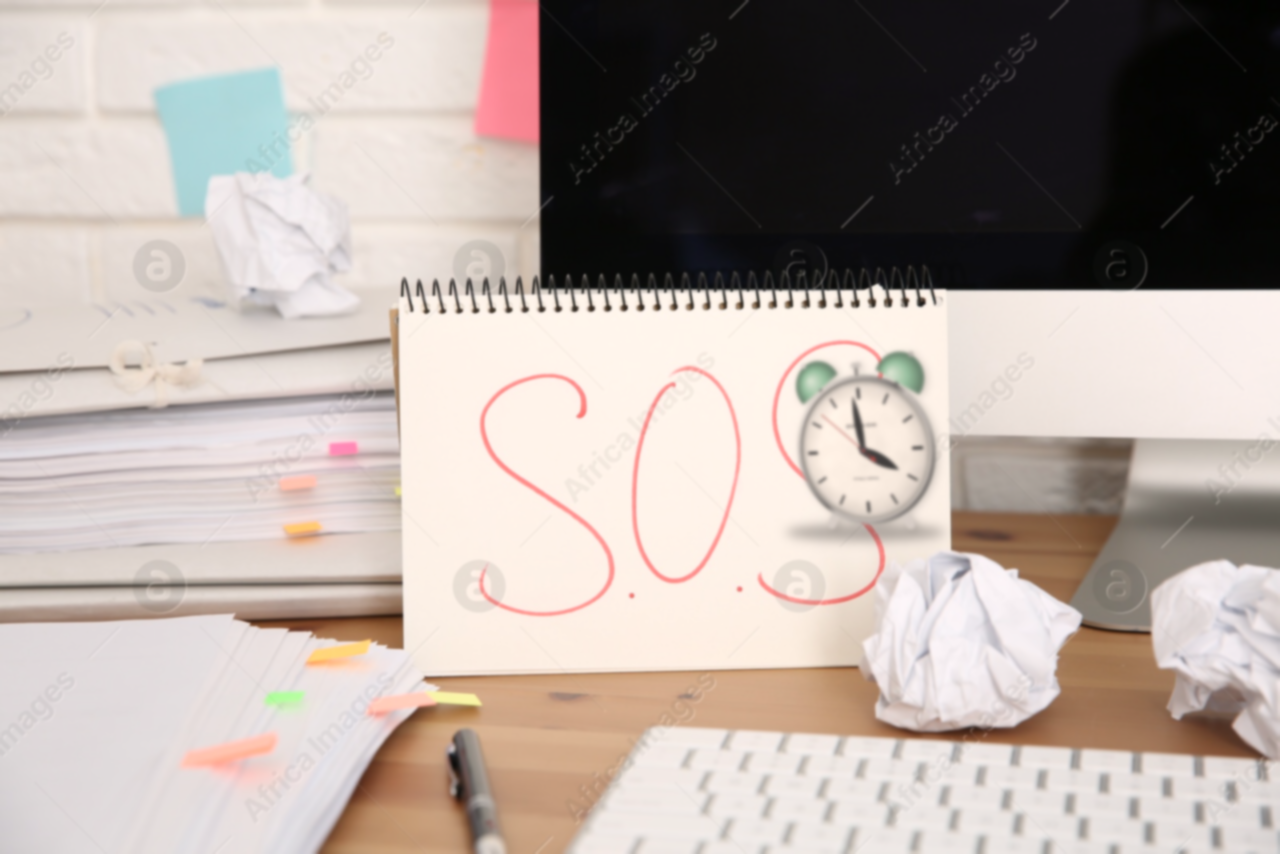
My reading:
3 h 58 min 52 s
